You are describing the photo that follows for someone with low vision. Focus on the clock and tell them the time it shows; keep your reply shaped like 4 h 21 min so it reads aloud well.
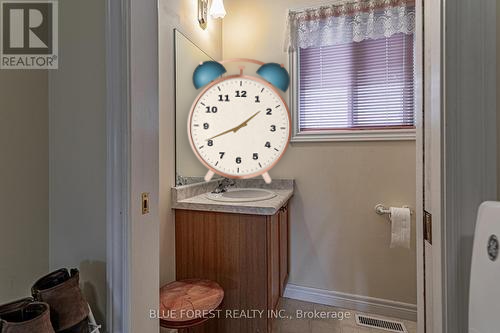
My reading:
1 h 41 min
